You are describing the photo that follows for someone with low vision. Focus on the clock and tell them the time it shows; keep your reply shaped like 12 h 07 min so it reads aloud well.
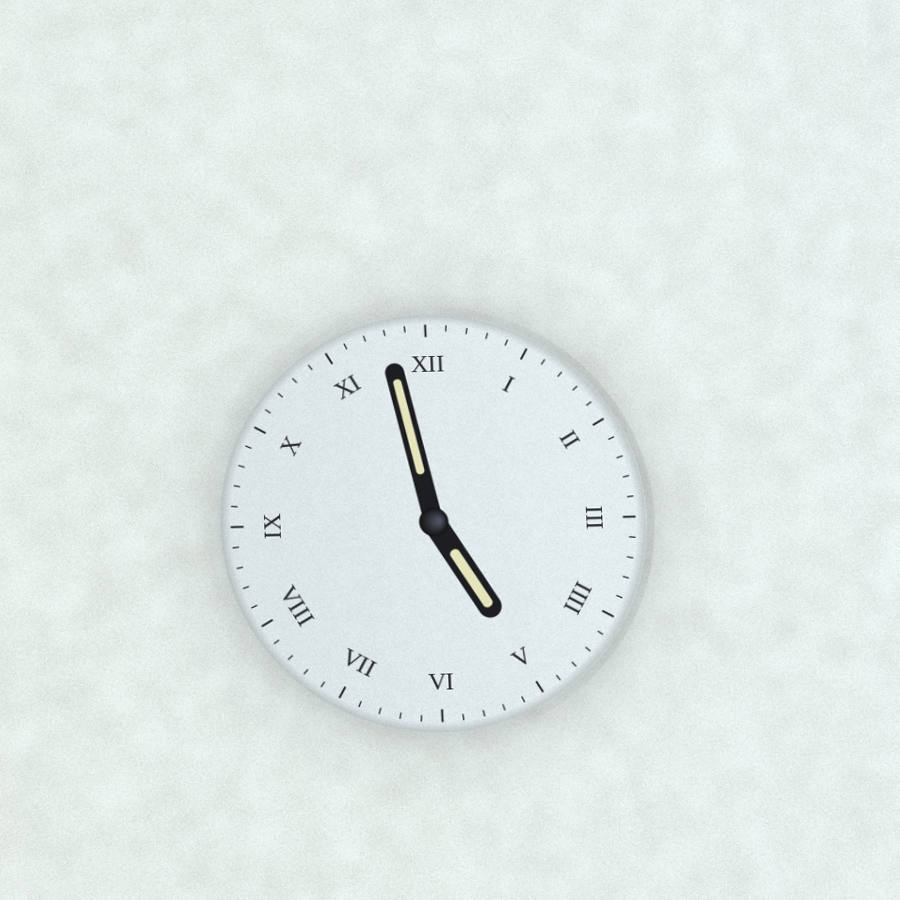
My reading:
4 h 58 min
